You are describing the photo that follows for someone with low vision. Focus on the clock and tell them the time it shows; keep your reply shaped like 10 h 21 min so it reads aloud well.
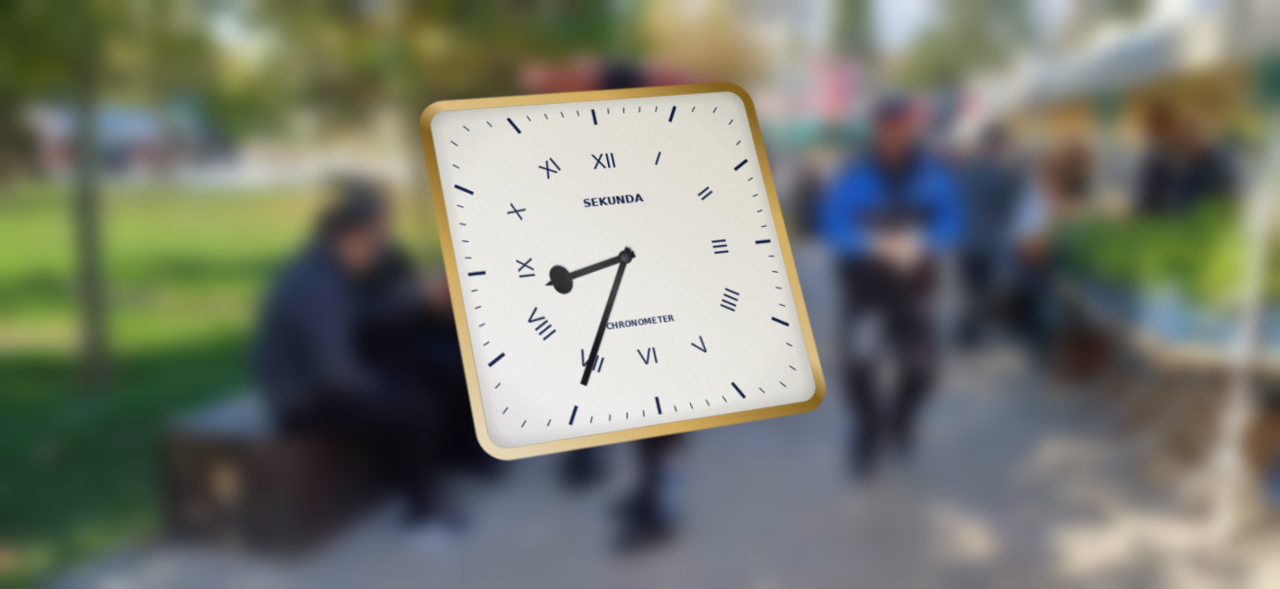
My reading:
8 h 35 min
